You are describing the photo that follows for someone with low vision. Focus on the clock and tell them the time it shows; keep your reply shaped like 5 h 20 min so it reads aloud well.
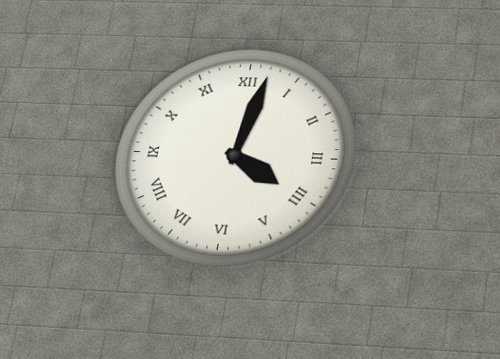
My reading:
4 h 02 min
